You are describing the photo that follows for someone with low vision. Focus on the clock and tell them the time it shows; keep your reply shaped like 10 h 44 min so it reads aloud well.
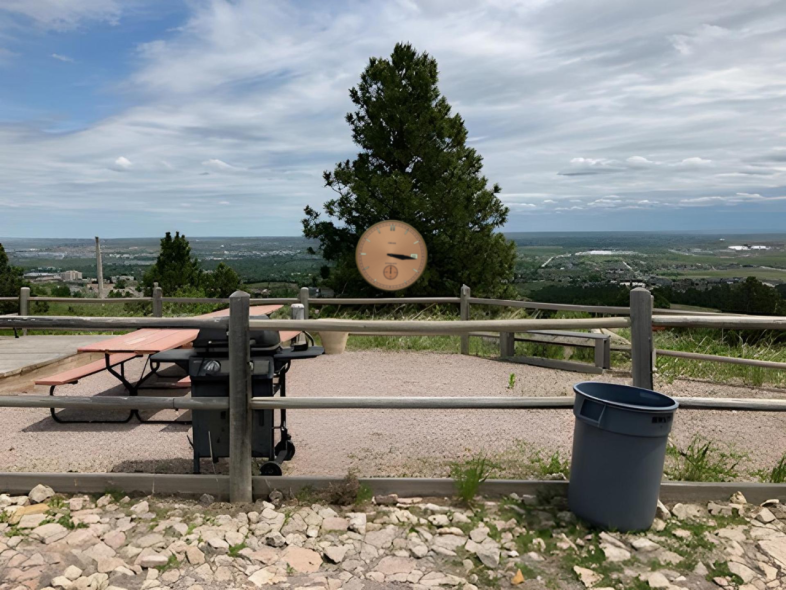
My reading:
3 h 16 min
